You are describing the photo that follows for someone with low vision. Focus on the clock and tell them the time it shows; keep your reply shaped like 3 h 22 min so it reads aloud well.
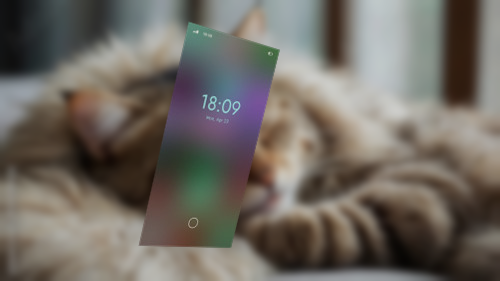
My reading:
18 h 09 min
